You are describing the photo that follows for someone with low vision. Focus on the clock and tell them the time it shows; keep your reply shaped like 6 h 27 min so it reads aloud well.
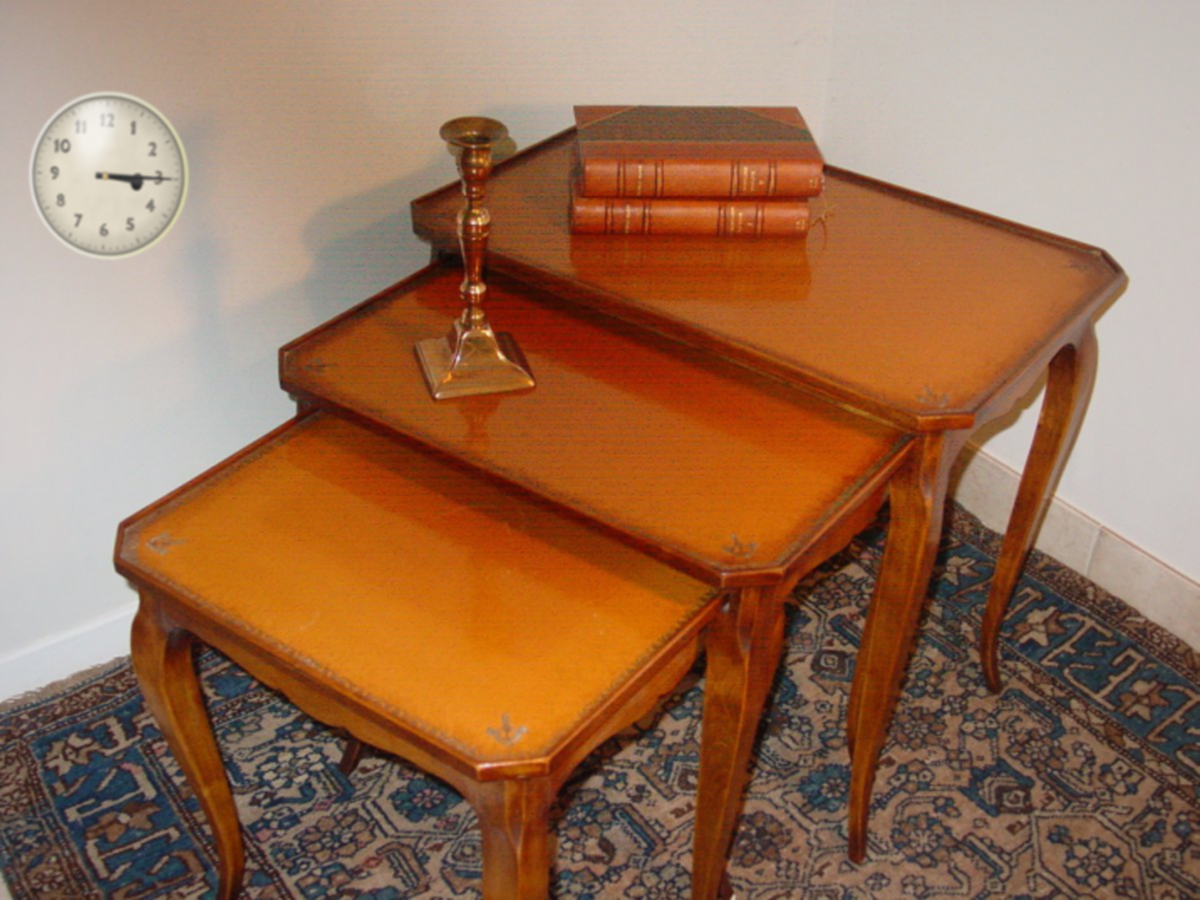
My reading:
3 h 15 min
